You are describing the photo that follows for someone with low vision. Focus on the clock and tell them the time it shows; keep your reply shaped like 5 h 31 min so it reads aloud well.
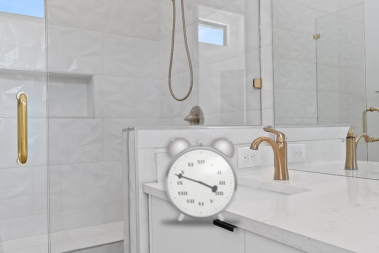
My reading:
3 h 48 min
